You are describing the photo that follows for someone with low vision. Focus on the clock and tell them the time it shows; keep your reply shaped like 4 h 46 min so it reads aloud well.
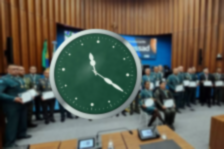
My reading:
11 h 20 min
